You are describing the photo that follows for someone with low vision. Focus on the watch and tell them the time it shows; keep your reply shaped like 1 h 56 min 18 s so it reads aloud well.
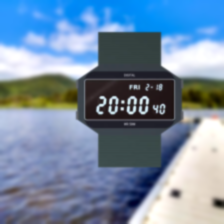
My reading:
20 h 00 min 40 s
